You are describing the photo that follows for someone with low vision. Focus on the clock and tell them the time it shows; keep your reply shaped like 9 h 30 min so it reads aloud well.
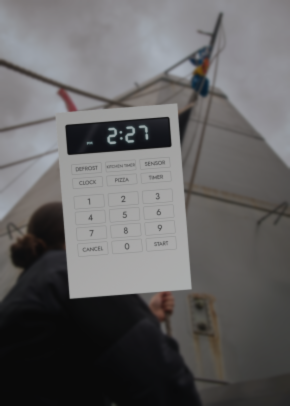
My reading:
2 h 27 min
